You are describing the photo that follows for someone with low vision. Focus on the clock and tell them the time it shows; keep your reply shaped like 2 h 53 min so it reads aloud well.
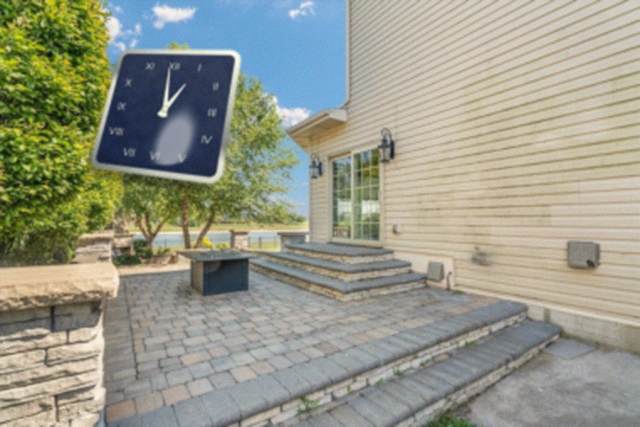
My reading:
12 h 59 min
